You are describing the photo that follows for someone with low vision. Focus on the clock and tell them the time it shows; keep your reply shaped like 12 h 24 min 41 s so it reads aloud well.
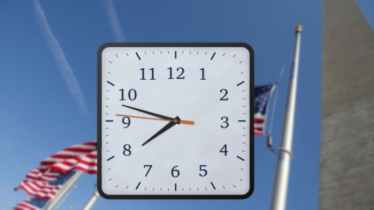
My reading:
7 h 47 min 46 s
